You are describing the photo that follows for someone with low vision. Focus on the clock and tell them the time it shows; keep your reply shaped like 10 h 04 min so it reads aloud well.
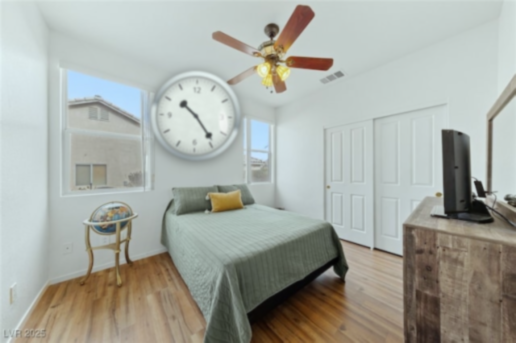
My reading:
10 h 24 min
